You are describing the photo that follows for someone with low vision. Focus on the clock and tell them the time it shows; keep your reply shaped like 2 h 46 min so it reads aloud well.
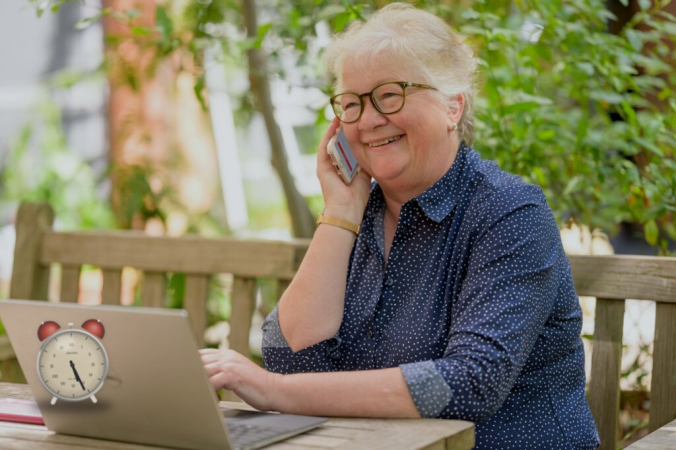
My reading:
5 h 26 min
